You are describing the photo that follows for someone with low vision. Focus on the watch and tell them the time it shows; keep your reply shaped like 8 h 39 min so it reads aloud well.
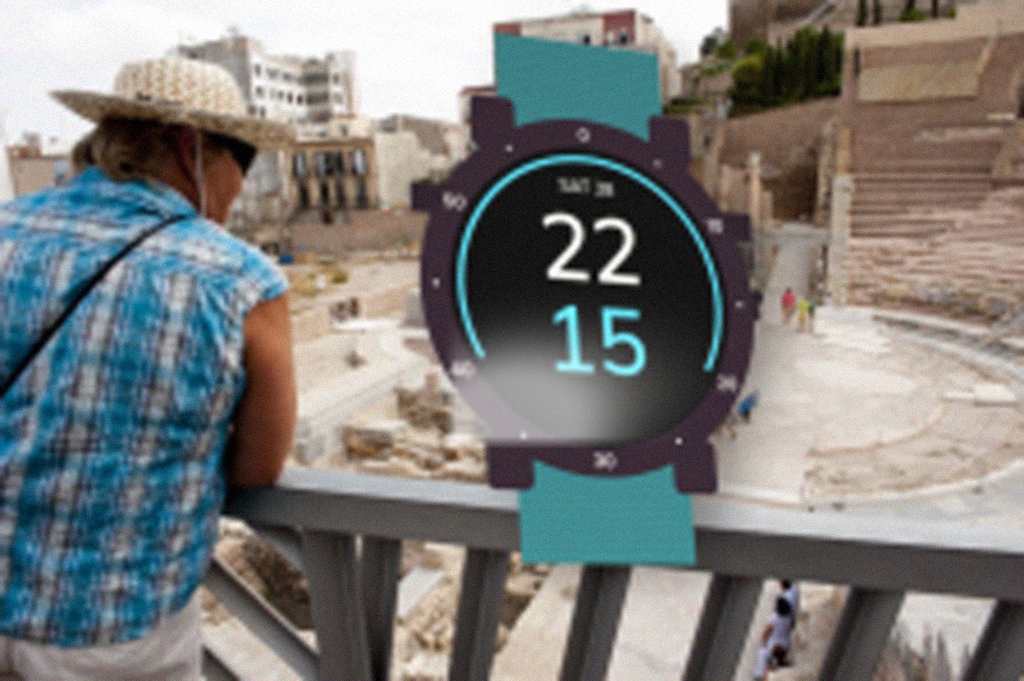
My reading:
22 h 15 min
